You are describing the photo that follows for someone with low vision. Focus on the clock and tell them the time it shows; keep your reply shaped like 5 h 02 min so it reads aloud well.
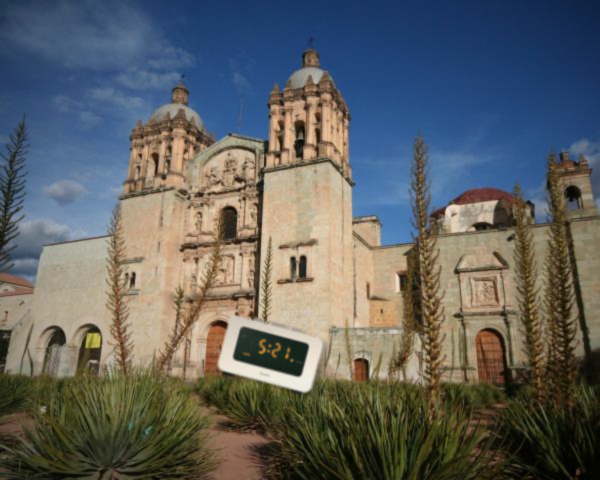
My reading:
5 h 21 min
